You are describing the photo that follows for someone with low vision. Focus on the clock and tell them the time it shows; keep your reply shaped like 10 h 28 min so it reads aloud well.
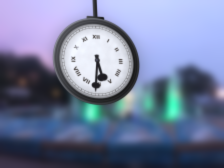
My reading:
5 h 31 min
